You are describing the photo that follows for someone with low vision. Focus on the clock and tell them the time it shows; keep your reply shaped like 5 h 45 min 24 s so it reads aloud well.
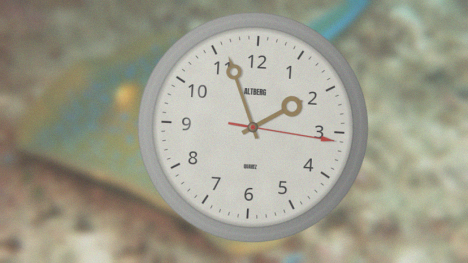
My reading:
1 h 56 min 16 s
